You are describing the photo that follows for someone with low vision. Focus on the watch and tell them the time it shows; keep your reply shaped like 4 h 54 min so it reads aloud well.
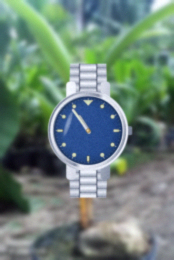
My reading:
10 h 54 min
